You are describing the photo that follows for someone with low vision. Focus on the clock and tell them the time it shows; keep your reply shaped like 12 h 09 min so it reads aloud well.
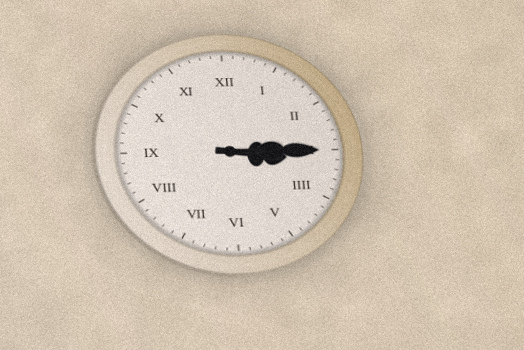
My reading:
3 h 15 min
